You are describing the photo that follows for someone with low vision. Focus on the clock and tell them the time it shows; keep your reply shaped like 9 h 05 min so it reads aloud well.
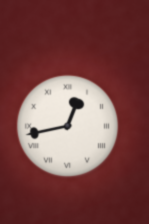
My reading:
12 h 43 min
